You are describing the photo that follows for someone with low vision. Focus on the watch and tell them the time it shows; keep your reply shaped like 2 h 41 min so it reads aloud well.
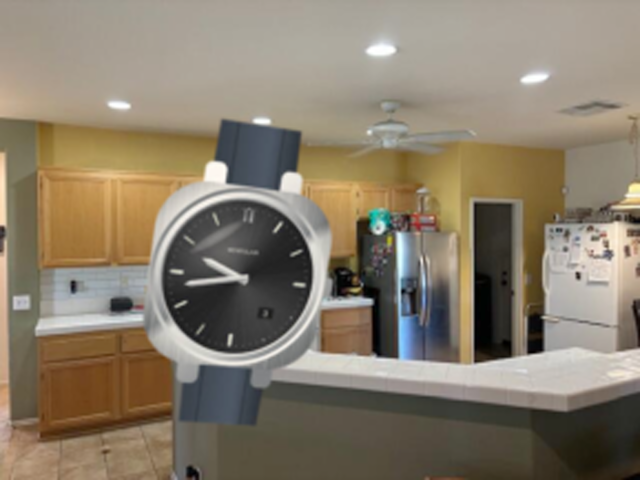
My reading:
9 h 43 min
